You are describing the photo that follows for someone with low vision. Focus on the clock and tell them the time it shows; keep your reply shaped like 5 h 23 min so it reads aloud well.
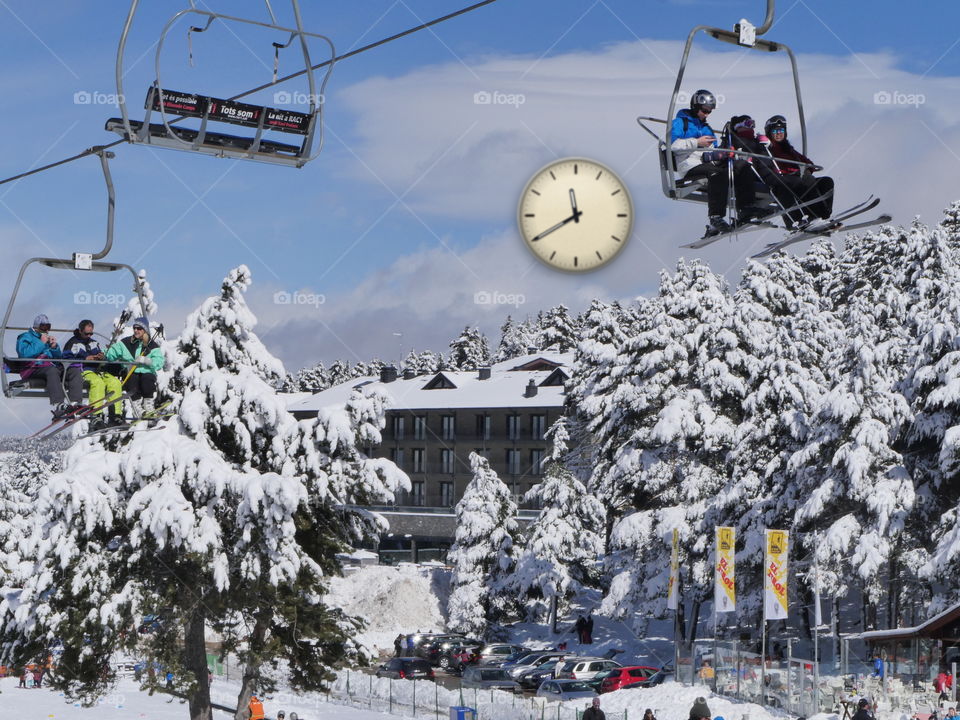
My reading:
11 h 40 min
